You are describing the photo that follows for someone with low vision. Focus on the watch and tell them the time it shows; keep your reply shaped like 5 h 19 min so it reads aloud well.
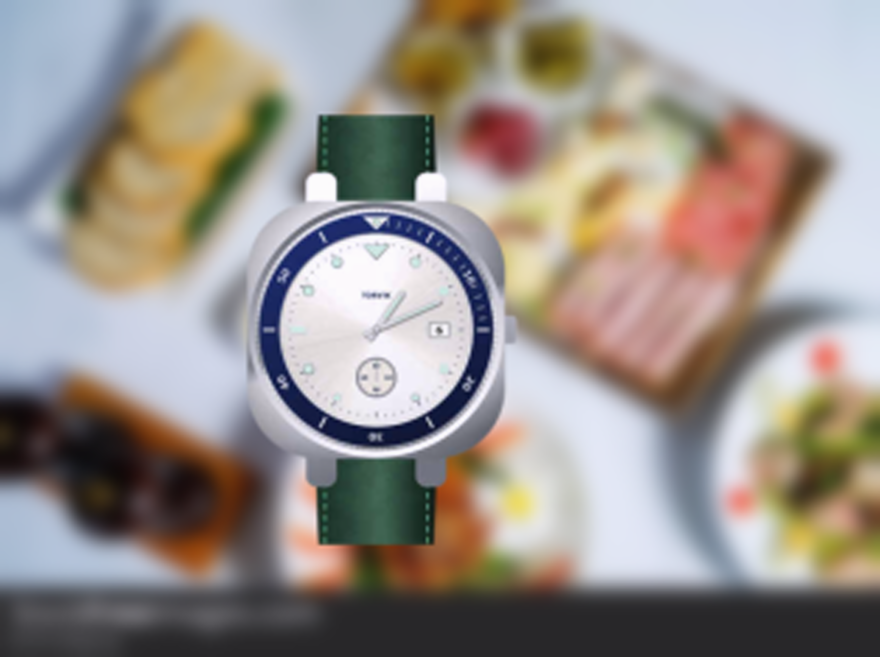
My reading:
1 h 11 min
